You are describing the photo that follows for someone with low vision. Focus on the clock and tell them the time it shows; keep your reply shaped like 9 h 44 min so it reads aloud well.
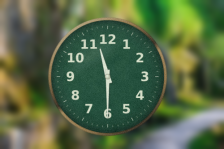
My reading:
11 h 30 min
